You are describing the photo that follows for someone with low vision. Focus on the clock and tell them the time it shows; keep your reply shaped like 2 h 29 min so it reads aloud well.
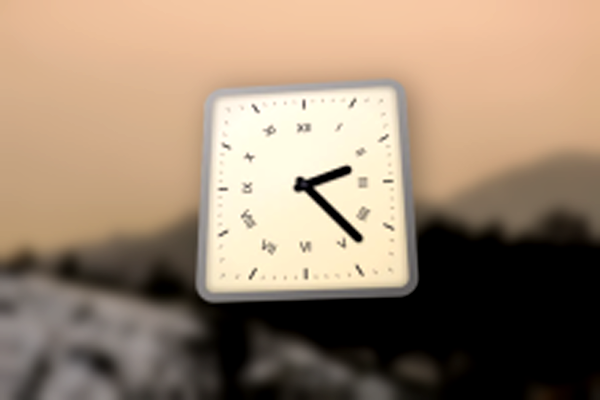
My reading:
2 h 23 min
